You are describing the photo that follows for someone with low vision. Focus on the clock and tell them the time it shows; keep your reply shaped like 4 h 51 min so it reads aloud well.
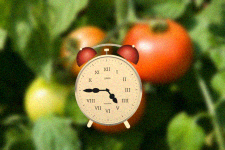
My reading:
4 h 45 min
